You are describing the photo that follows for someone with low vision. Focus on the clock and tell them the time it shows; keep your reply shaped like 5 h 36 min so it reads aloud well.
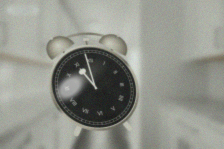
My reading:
10 h 59 min
